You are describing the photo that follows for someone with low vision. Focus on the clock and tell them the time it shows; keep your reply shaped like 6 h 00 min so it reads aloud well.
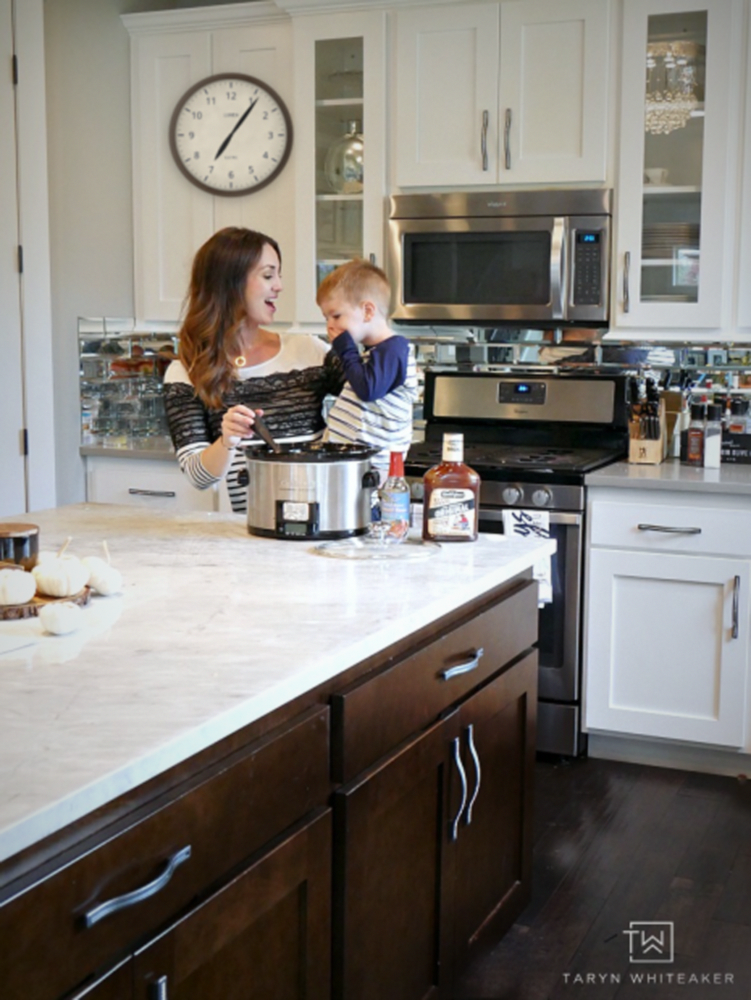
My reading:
7 h 06 min
